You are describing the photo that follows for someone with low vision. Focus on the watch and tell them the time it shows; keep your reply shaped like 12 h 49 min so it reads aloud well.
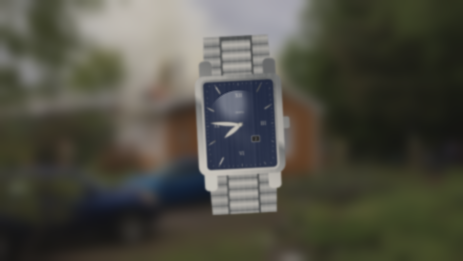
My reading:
7 h 46 min
